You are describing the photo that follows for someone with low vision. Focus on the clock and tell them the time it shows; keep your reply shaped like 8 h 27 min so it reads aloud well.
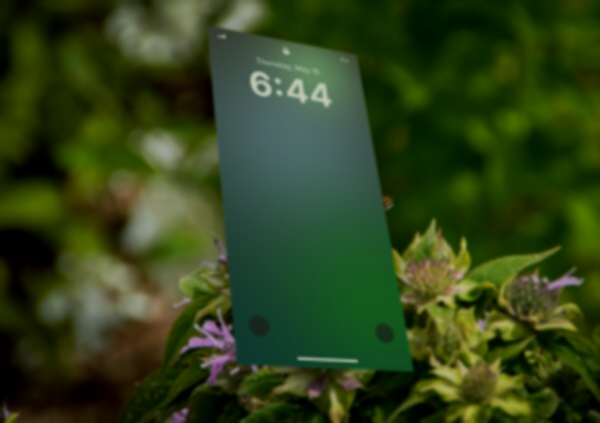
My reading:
6 h 44 min
